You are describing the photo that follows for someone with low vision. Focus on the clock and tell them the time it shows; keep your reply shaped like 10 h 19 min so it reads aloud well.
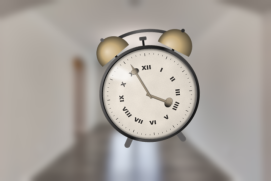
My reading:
3 h 56 min
